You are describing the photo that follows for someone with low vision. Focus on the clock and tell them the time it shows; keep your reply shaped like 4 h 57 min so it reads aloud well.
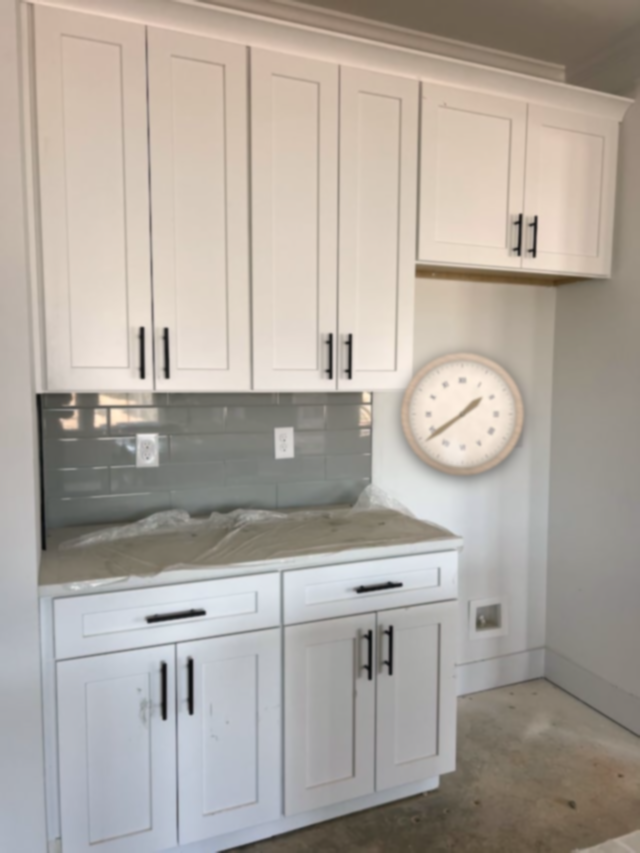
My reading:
1 h 39 min
